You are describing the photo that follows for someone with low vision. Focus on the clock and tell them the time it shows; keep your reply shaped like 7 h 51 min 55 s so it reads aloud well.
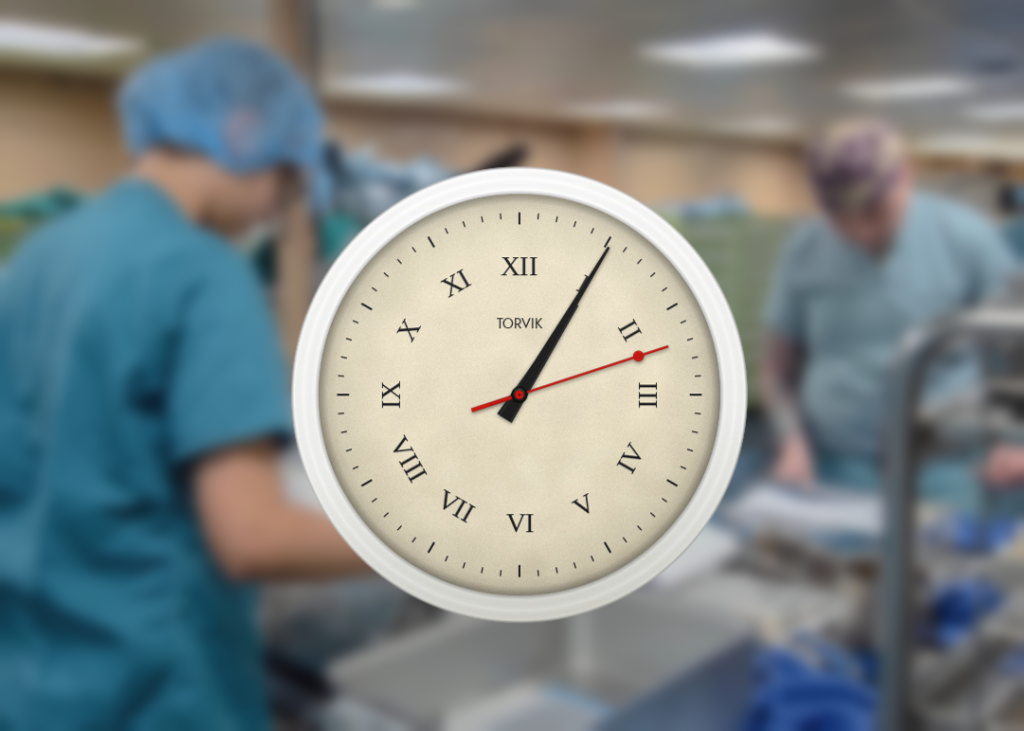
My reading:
1 h 05 min 12 s
